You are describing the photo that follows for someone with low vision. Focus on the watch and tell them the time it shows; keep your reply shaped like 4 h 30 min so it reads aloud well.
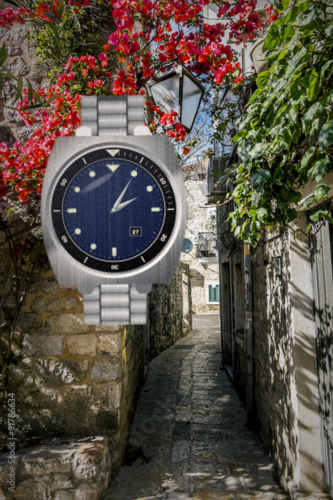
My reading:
2 h 05 min
